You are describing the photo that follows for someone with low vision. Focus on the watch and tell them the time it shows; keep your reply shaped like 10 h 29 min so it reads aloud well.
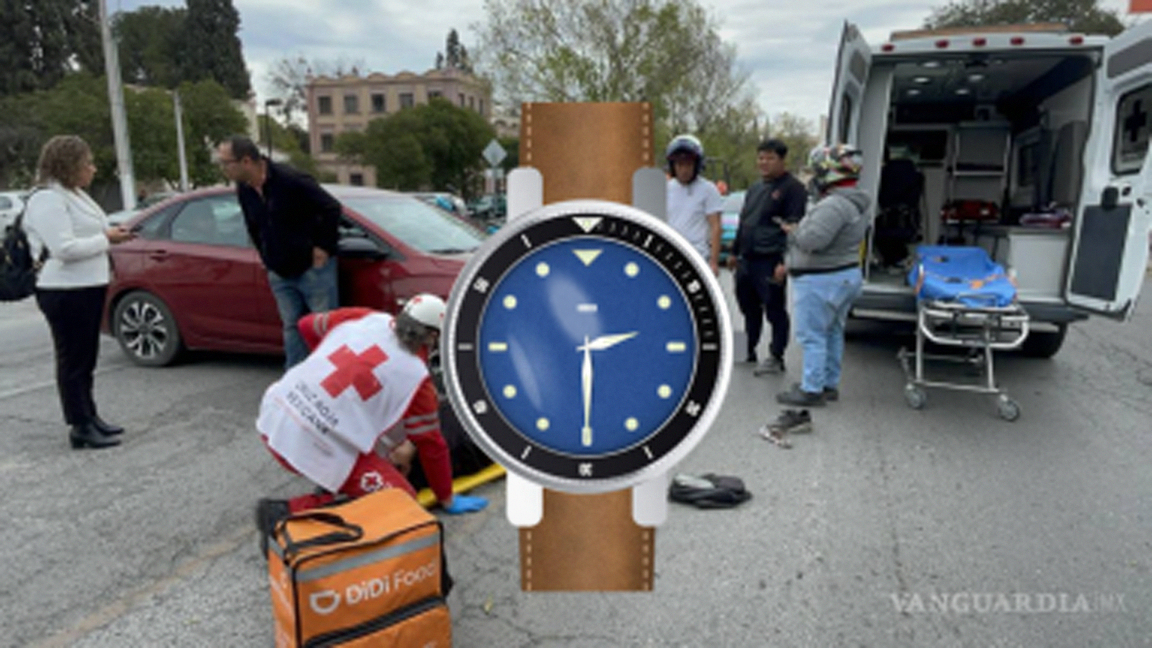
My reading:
2 h 30 min
